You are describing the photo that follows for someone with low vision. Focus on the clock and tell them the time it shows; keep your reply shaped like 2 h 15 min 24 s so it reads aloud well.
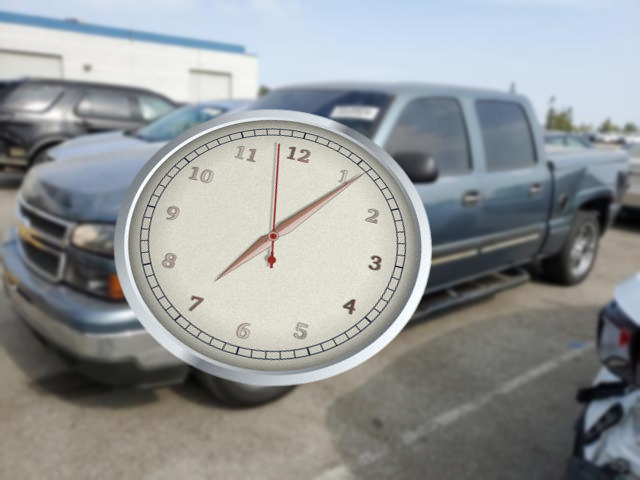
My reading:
7 h 05 min 58 s
